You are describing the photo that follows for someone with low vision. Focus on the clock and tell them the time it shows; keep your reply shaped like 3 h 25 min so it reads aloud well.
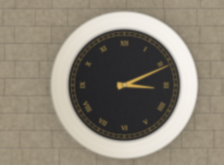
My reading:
3 h 11 min
